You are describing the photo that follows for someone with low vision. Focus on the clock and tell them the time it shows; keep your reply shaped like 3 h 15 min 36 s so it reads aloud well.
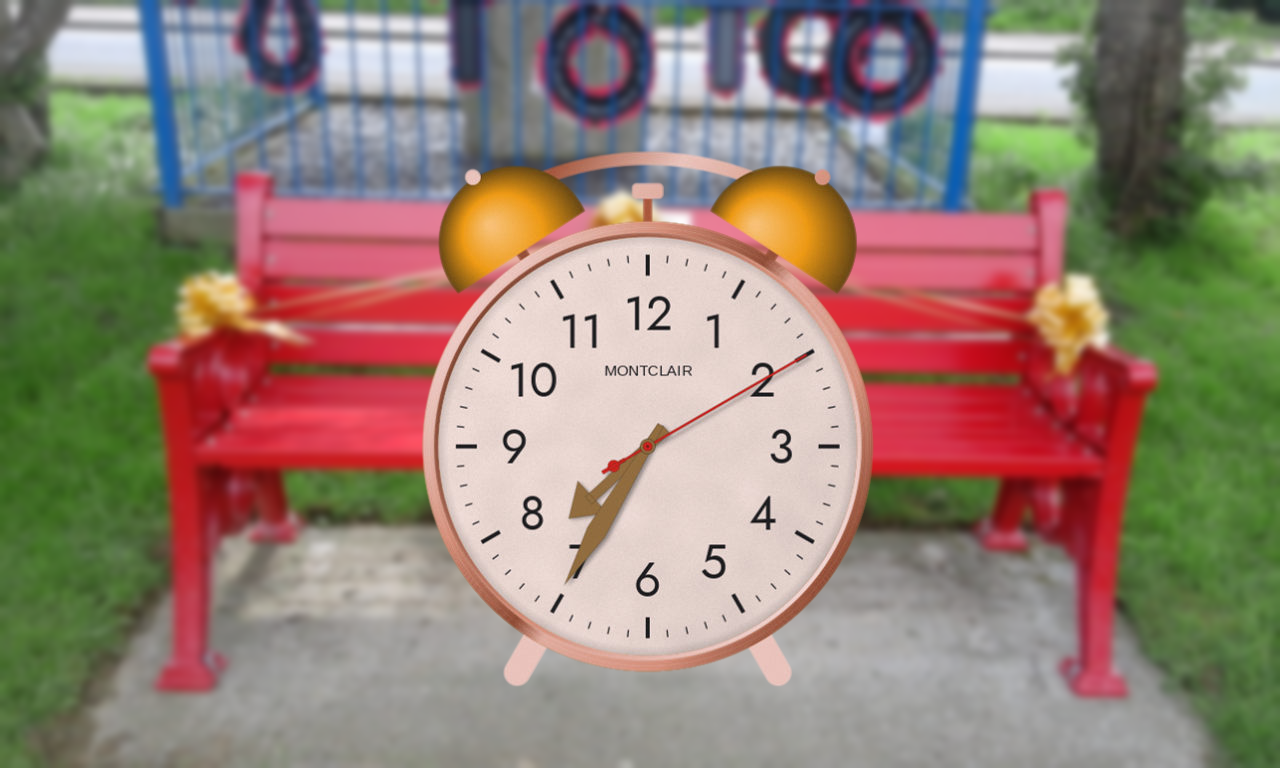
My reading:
7 h 35 min 10 s
